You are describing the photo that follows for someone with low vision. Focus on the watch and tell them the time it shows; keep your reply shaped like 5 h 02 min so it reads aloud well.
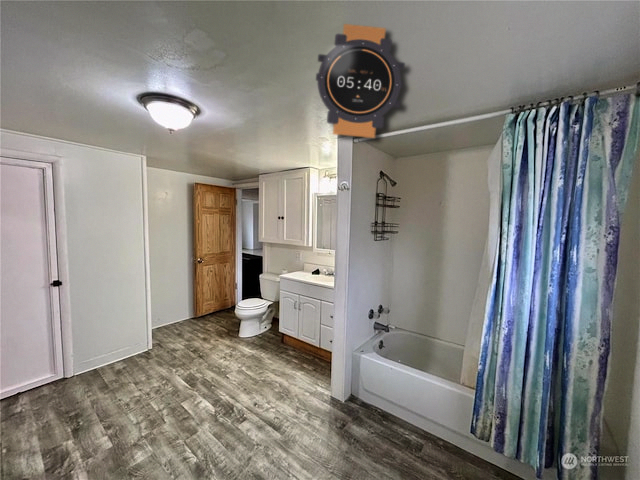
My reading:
5 h 40 min
